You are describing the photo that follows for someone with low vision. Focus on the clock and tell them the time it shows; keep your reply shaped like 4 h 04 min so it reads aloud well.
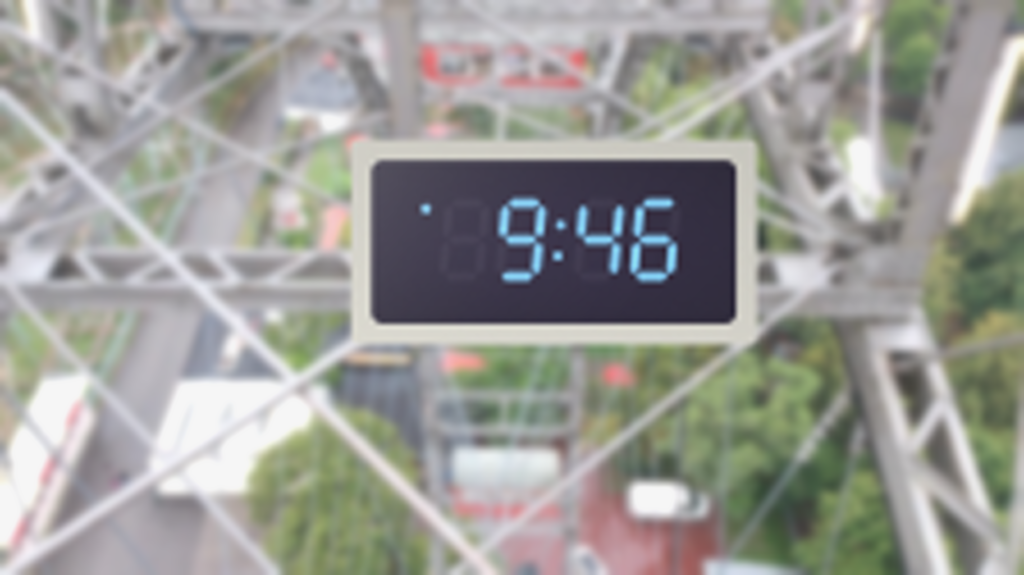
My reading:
9 h 46 min
